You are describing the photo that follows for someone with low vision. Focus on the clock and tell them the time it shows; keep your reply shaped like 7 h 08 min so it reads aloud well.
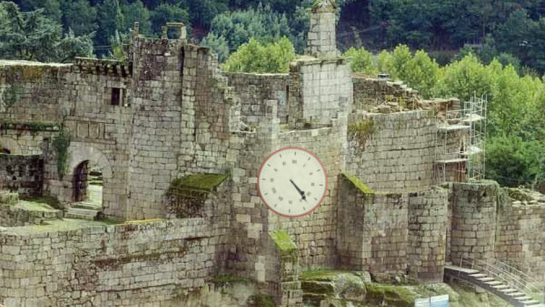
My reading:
4 h 23 min
